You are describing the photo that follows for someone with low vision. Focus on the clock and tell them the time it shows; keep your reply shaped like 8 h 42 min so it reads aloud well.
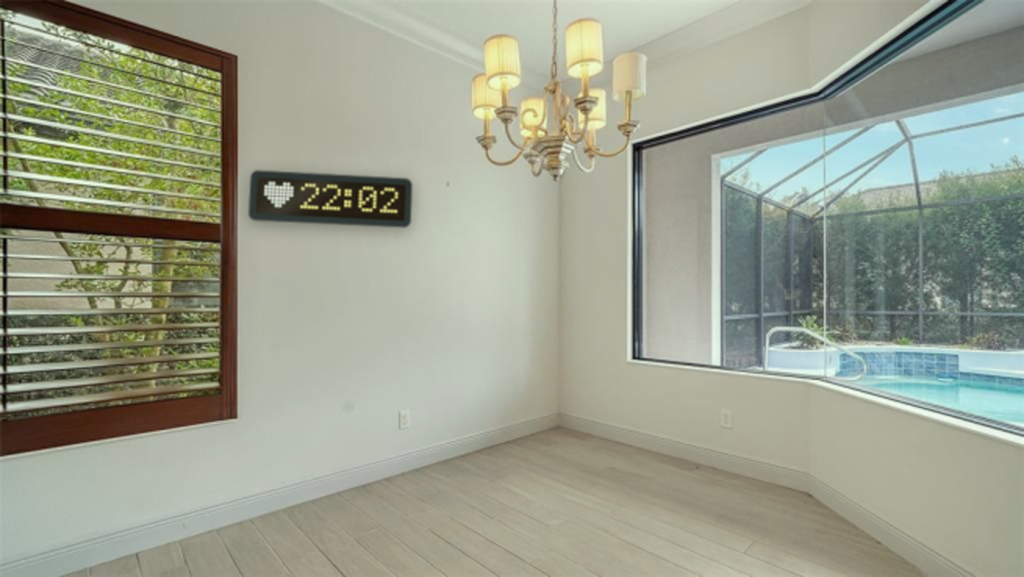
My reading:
22 h 02 min
